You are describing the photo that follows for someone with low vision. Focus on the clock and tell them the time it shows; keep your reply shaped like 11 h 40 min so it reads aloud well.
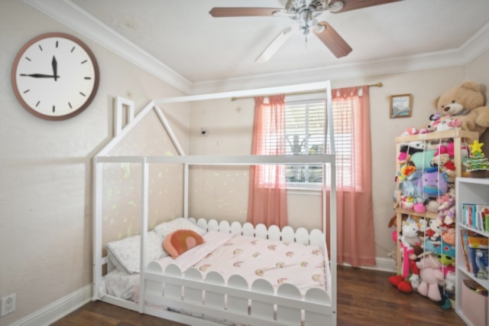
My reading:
11 h 45 min
